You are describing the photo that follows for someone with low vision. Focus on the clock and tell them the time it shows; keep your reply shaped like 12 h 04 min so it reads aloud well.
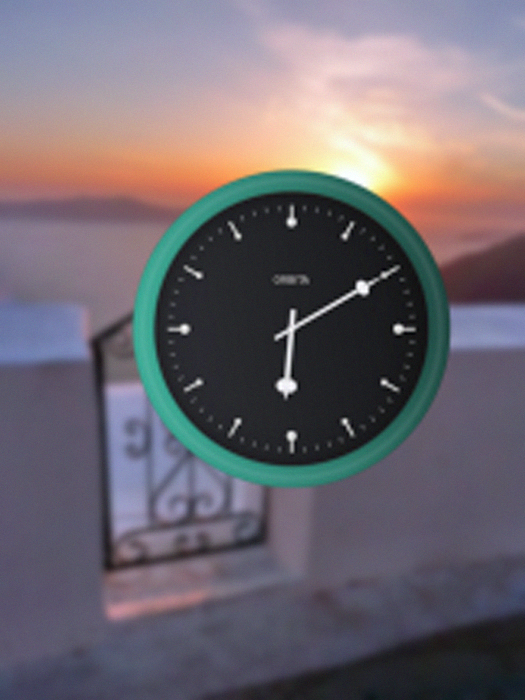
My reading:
6 h 10 min
